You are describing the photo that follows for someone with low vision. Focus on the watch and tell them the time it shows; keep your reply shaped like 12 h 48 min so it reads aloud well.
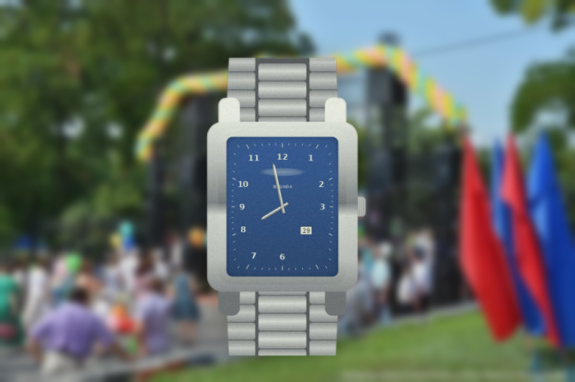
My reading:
7 h 58 min
